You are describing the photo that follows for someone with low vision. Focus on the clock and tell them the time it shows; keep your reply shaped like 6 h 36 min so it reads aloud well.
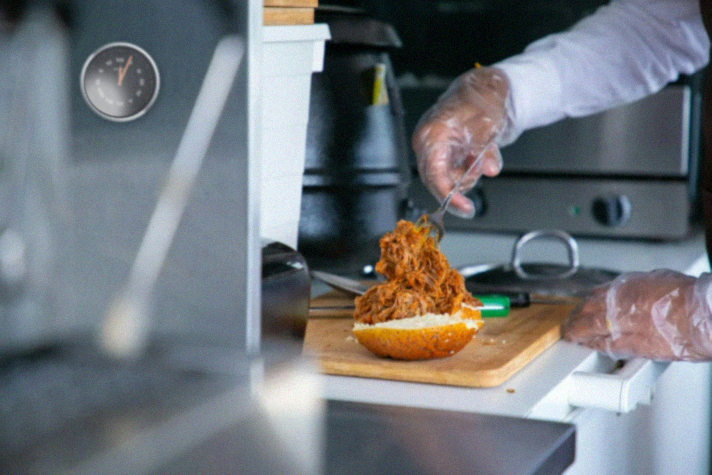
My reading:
12 h 04 min
